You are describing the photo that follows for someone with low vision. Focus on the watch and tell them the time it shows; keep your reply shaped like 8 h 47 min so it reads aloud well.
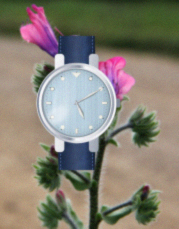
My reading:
5 h 10 min
